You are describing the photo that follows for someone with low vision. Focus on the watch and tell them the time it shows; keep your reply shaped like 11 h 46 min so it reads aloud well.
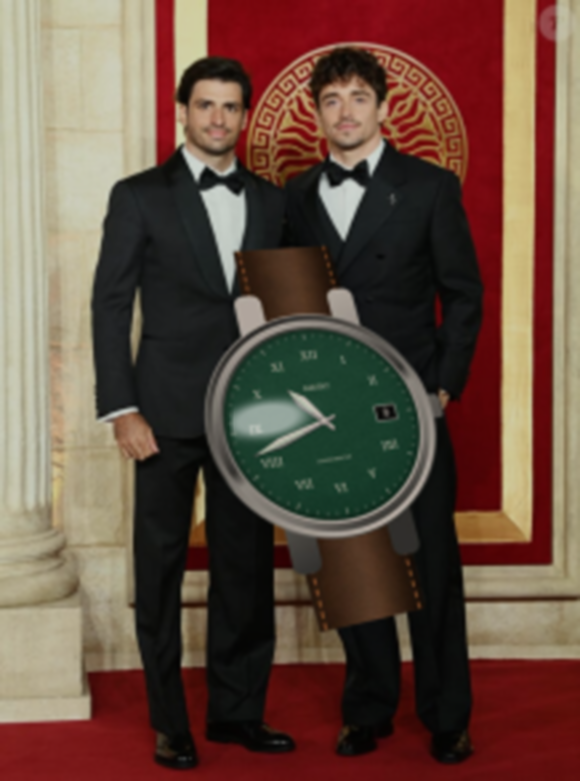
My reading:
10 h 42 min
